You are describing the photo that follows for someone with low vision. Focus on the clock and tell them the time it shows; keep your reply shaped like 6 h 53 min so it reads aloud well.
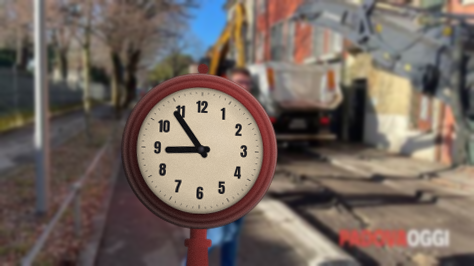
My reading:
8 h 54 min
